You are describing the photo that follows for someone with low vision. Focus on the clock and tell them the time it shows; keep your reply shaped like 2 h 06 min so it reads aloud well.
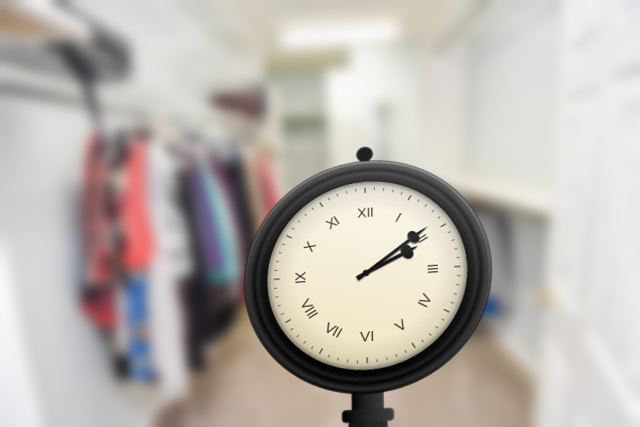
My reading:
2 h 09 min
